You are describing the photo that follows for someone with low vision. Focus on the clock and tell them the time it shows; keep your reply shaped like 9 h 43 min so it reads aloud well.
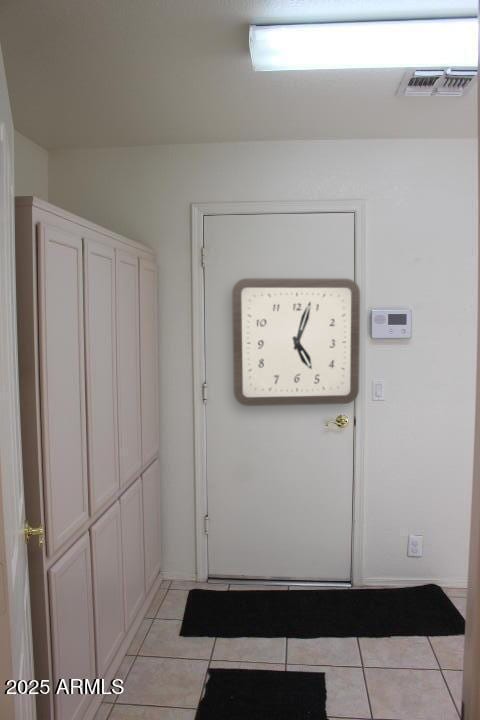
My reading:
5 h 03 min
